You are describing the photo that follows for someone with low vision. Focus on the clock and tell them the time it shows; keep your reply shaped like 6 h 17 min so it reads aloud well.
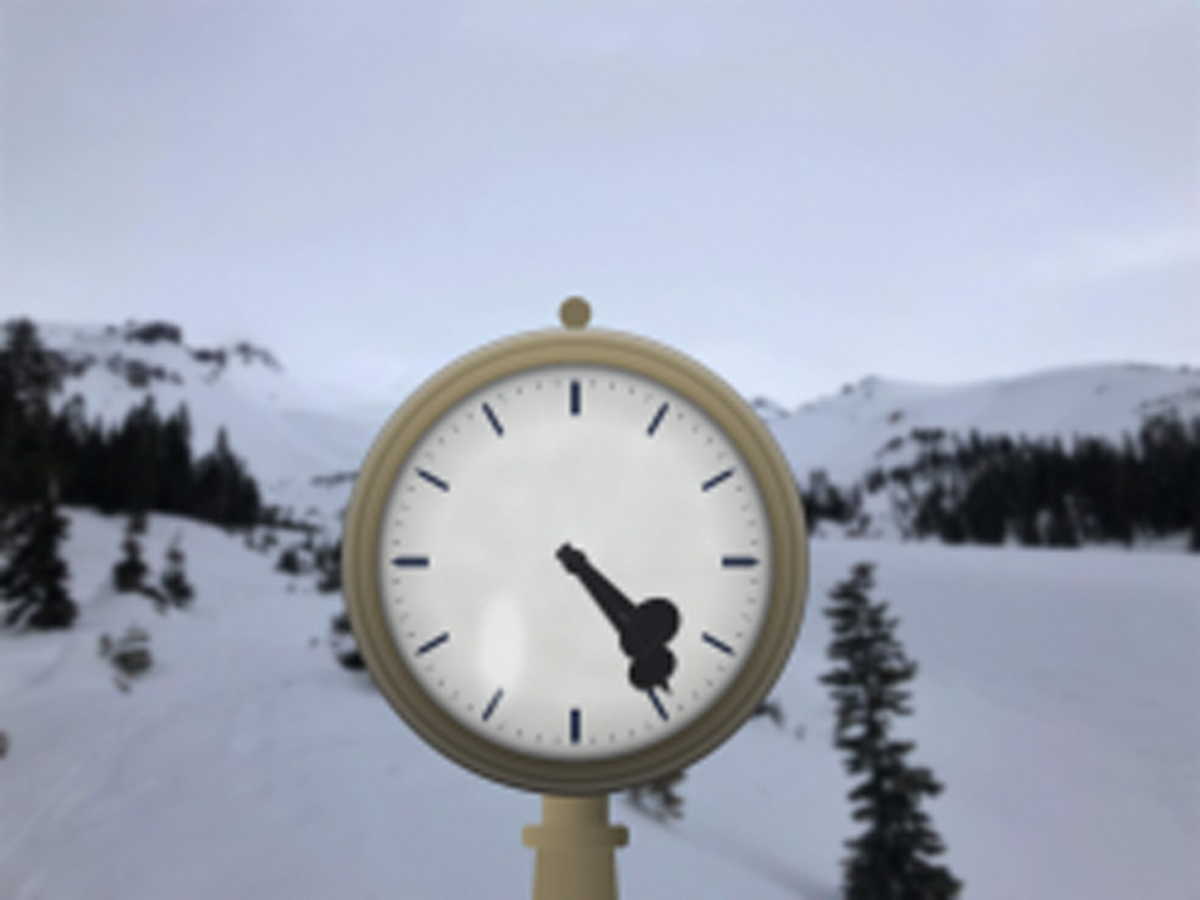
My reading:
4 h 24 min
